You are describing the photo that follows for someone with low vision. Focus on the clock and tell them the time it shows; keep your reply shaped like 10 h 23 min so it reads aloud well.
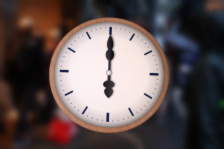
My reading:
6 h 00 min
